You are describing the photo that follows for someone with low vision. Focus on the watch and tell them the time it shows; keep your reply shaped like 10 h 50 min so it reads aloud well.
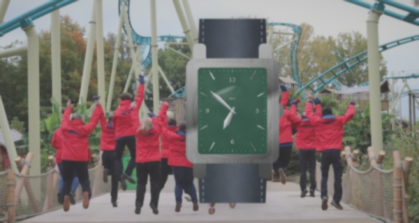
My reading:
6 h 52 min
